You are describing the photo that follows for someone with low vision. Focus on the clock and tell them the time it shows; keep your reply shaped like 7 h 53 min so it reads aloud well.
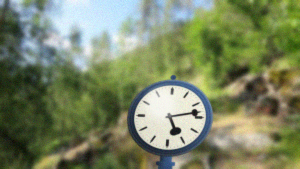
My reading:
5 h 13 min
